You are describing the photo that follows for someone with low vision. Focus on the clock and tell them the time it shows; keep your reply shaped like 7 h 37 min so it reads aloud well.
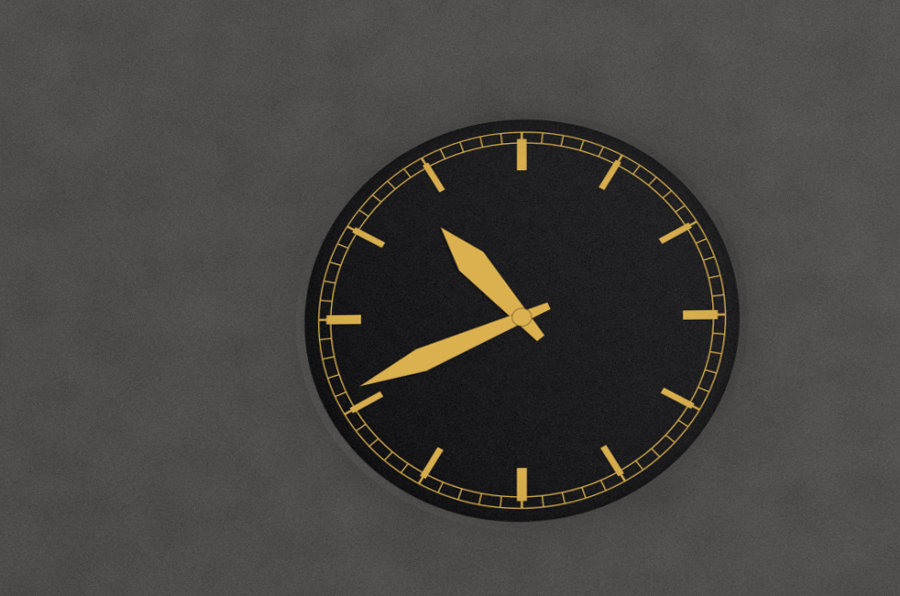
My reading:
10 h 41 min
